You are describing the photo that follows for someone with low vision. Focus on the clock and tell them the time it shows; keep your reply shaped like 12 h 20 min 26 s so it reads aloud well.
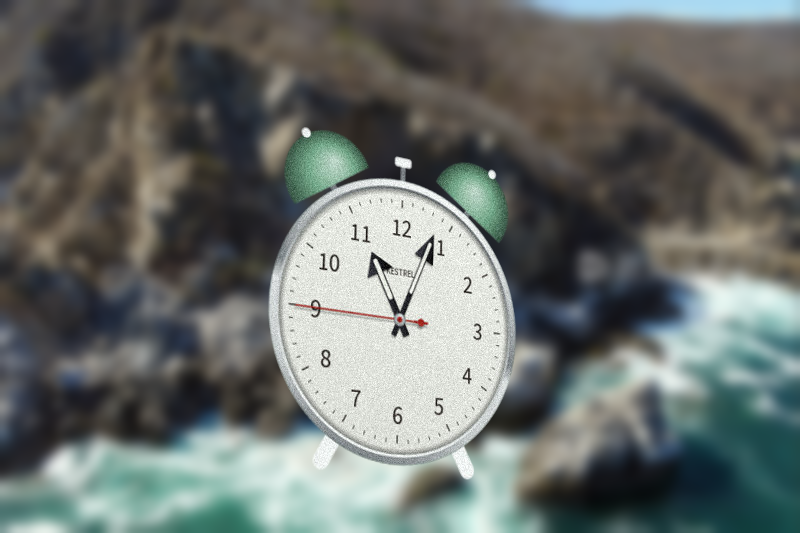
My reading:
11 h 03 min 45 s
